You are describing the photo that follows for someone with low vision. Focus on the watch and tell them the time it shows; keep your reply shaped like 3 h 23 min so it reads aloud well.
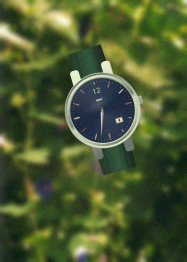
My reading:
6 h 33 min
